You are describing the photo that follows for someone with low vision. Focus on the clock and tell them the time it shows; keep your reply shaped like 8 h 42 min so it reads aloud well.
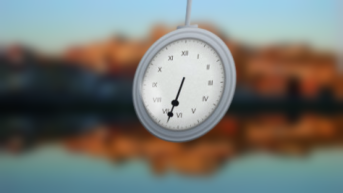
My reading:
6 h 33 min
